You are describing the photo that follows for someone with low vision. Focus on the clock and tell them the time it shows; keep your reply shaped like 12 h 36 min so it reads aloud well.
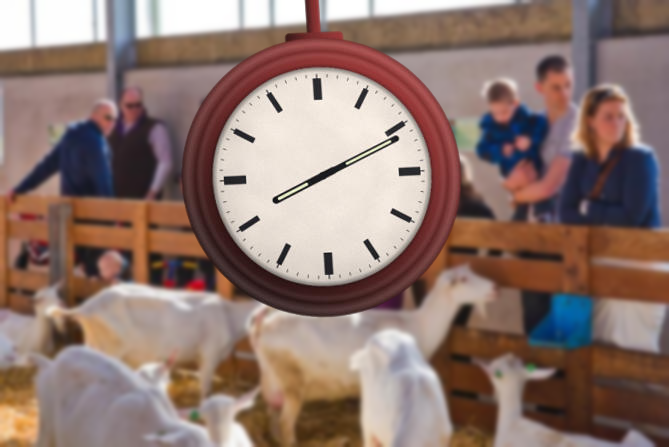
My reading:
8 h 11 min
